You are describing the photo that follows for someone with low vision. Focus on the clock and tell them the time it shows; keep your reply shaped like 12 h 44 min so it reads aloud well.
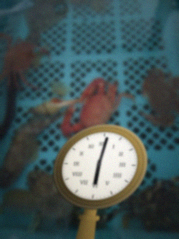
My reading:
6 h 01 min
